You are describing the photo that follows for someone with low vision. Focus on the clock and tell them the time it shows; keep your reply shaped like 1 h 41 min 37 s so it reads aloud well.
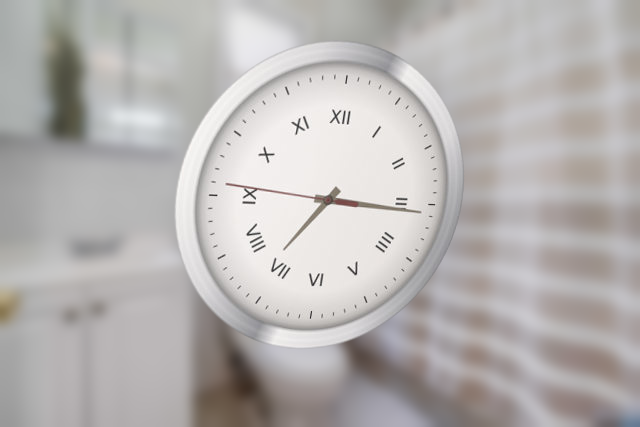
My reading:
7 h 15 min 46 s
